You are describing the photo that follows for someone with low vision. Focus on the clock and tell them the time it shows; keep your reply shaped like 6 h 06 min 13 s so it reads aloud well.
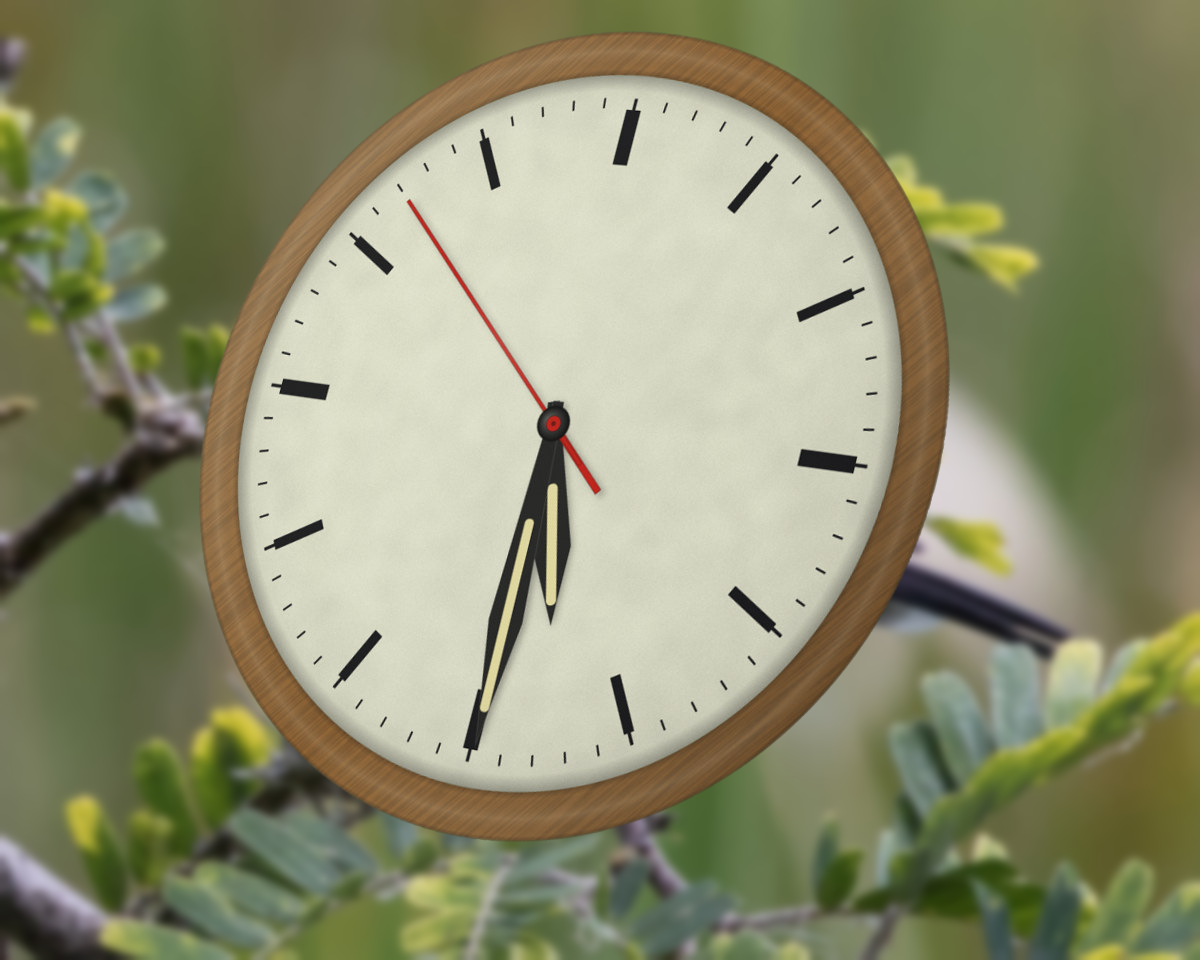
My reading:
5 h 29 min 52 s
